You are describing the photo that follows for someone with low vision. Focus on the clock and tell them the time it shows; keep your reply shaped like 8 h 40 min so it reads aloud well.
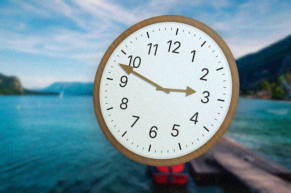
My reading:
2 h 48 min
